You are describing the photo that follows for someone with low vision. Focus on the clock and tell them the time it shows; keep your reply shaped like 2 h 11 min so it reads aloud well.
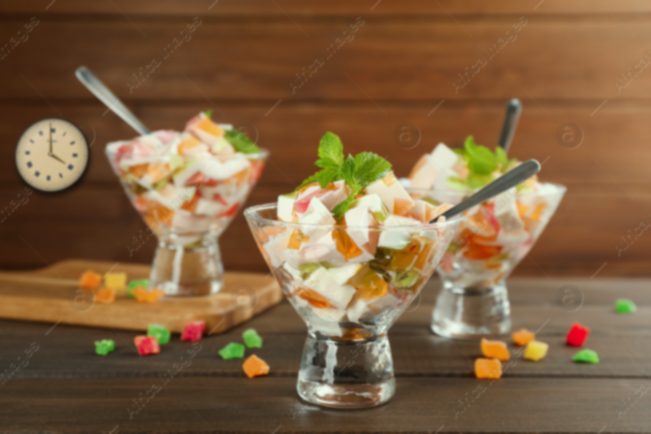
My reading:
3 h 59 min
